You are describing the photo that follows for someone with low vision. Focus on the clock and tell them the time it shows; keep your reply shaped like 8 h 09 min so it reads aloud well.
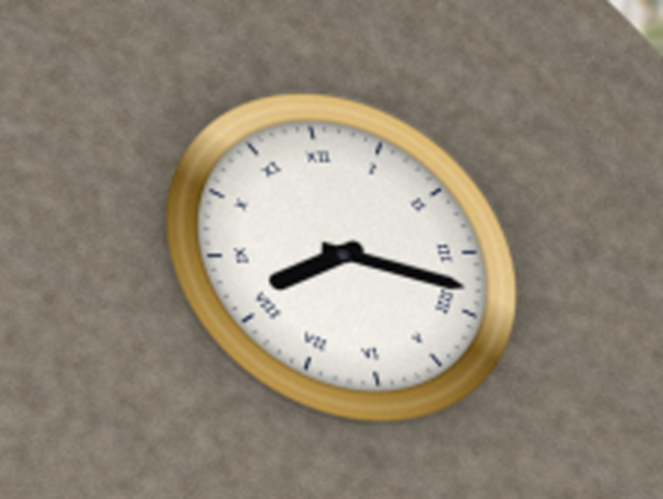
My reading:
8 h 18 min
